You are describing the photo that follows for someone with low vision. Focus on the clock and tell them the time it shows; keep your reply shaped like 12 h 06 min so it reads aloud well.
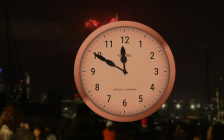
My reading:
11 h 50 min
